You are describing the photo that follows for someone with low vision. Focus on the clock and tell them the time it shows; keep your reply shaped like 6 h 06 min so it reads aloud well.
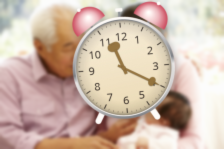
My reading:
11 h 20 min
